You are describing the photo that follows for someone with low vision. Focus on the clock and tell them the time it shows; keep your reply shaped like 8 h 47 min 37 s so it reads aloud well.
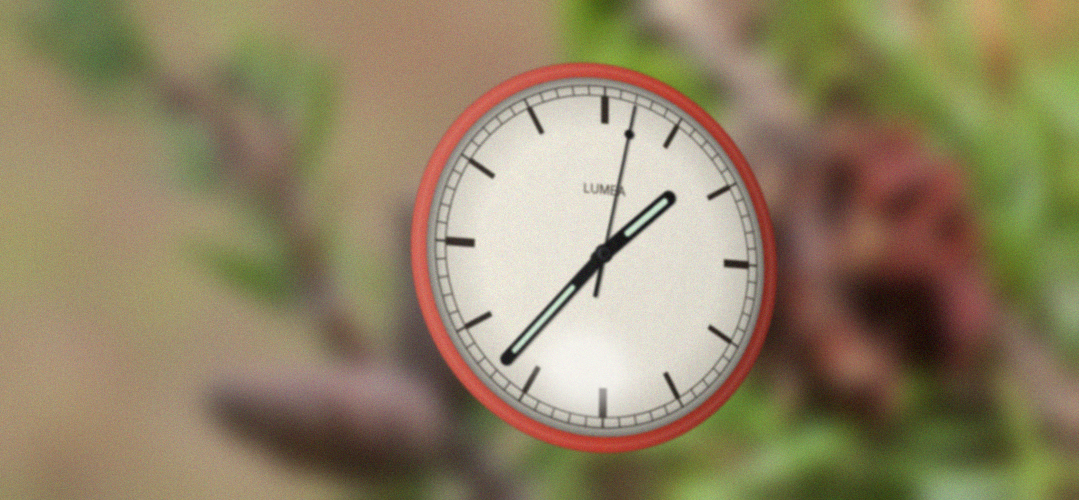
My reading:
1 h 37 min 02 s
